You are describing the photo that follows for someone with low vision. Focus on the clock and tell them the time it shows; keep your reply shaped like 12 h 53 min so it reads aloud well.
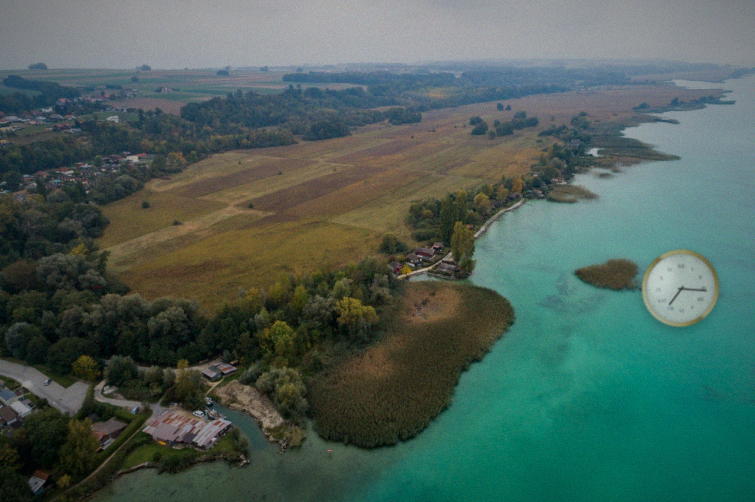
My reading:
7 h 16 min
